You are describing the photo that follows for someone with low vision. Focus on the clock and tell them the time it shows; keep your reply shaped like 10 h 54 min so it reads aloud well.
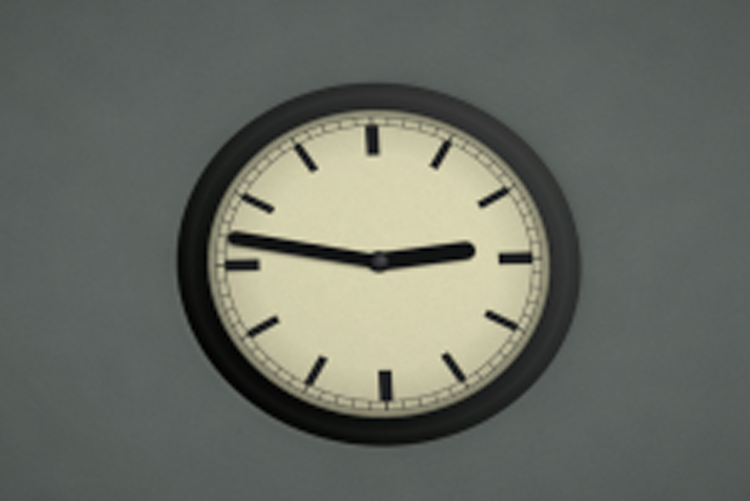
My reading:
2 h 47 min
